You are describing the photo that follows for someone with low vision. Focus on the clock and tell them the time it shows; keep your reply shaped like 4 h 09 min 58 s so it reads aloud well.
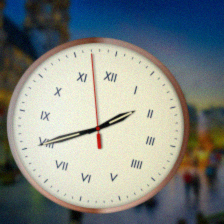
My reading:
1 h 39 min 57 s
